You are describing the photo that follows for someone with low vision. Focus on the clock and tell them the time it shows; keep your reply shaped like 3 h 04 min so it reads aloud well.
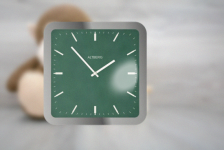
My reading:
1 h 53 min
